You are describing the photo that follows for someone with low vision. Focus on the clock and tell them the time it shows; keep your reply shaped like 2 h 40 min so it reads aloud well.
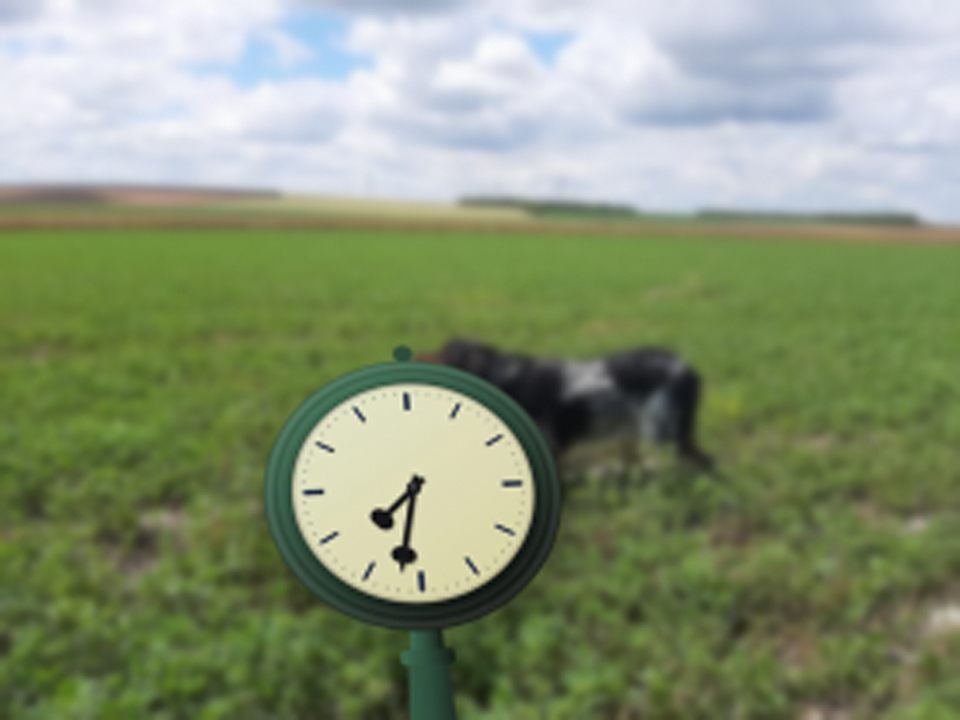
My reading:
7 h 32 min
